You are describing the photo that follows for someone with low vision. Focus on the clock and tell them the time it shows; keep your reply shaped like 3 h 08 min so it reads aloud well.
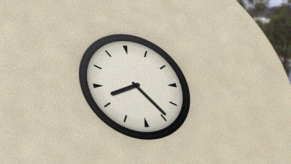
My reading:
8 h 24 min
